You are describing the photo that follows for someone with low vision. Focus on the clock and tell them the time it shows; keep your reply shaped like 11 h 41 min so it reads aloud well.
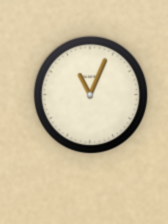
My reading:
11 h 04 min
